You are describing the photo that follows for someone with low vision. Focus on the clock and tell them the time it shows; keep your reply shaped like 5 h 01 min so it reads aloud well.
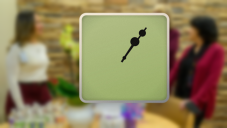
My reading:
1 h 06 min
